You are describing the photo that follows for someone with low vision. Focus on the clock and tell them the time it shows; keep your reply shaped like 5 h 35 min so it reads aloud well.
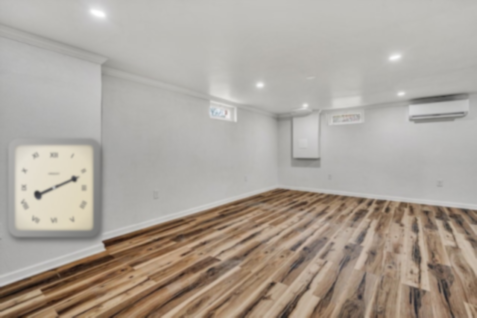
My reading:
8 h 11 min
